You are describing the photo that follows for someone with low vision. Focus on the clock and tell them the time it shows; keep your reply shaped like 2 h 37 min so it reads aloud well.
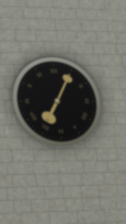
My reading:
7 h 05 min
